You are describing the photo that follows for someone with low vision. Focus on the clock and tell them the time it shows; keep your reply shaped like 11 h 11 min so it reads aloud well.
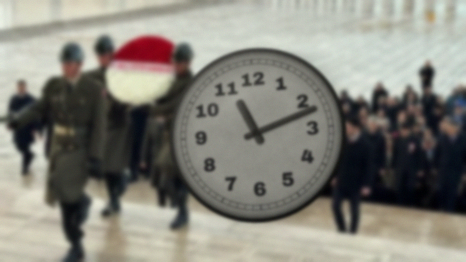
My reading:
11 h 12 min
